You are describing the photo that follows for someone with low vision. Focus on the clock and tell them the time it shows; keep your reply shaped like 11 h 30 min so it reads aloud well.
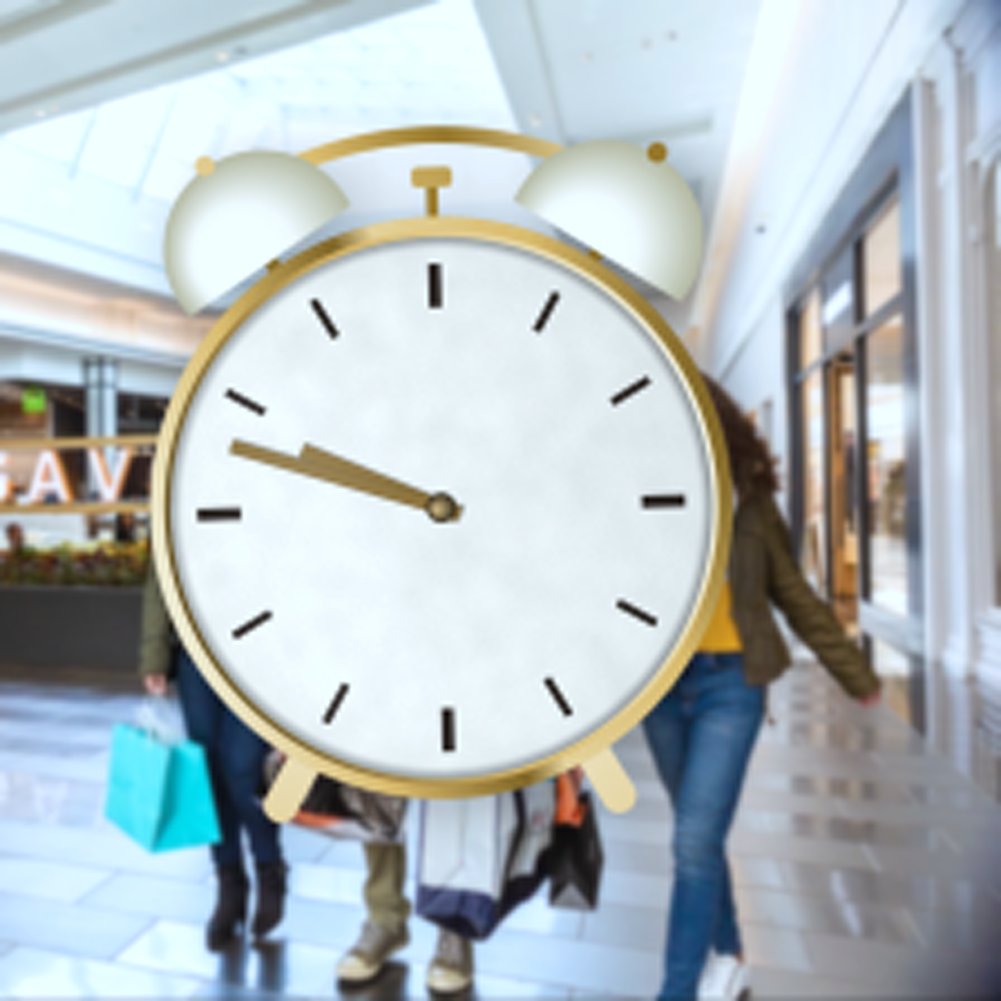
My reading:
9 h 48 min
